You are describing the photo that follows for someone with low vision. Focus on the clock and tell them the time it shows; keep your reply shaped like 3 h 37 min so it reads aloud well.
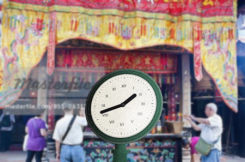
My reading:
1 h 42 min
